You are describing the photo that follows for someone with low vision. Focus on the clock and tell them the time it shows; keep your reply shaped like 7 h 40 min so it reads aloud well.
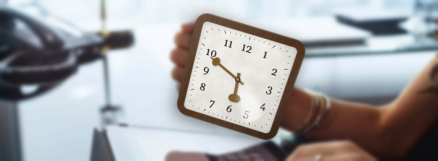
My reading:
5 h 49 min
